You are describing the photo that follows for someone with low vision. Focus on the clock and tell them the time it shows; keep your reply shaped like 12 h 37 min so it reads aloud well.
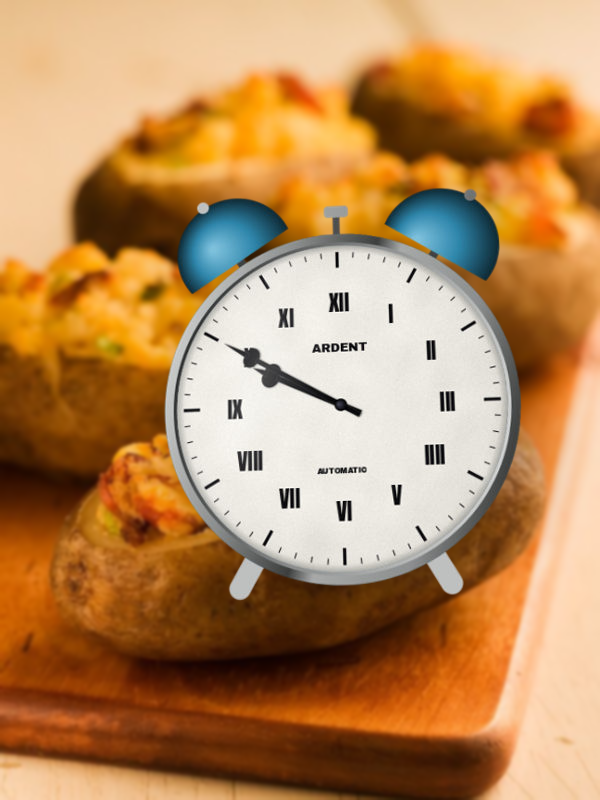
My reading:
9 h 50 min
